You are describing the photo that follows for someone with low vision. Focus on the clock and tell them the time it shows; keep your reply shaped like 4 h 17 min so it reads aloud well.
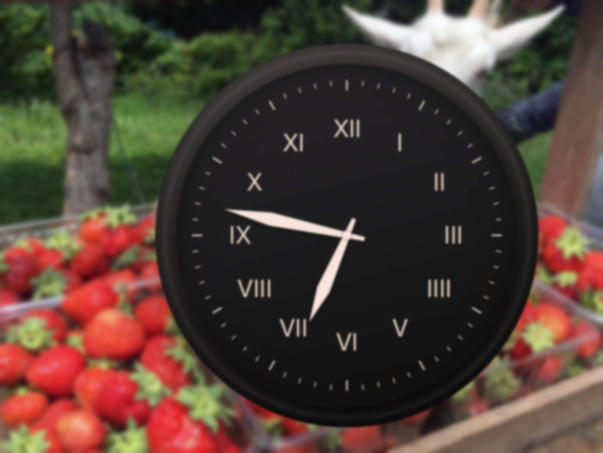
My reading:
6 h 47 min
